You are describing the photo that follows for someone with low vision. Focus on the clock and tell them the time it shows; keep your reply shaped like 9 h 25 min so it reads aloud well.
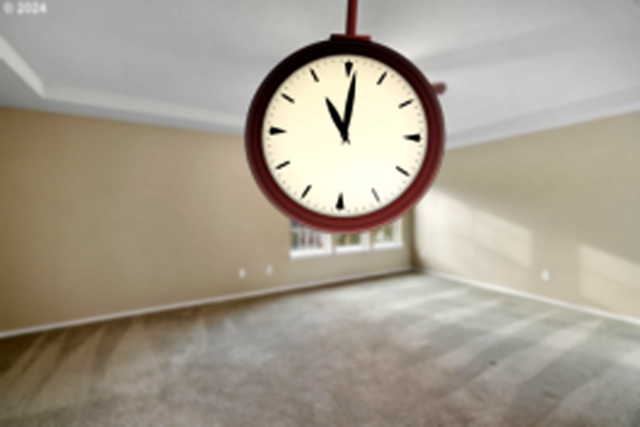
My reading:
11 h 01 min
